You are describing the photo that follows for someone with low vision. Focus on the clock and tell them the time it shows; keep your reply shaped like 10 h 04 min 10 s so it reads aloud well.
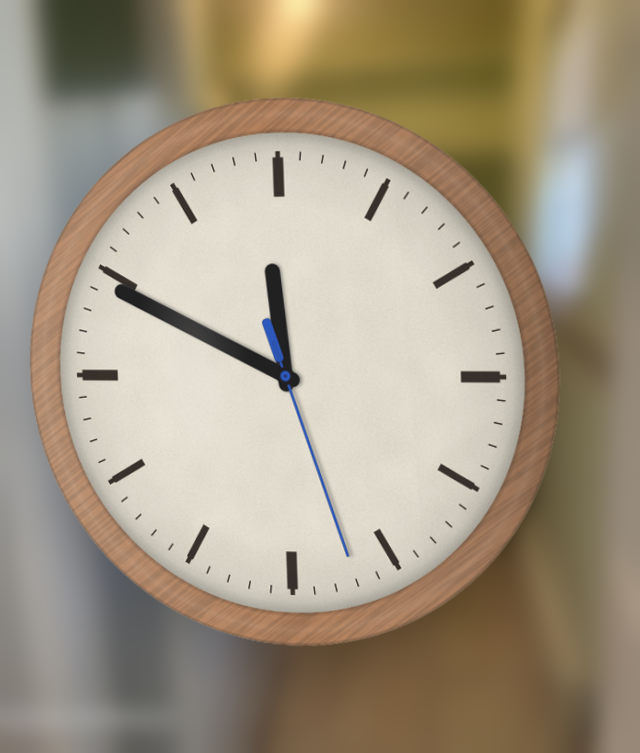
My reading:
11 h 49 min 27 s
